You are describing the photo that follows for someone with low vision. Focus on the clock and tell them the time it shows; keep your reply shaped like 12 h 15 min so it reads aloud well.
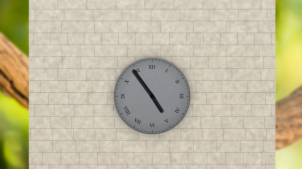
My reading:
4 h 54 min
